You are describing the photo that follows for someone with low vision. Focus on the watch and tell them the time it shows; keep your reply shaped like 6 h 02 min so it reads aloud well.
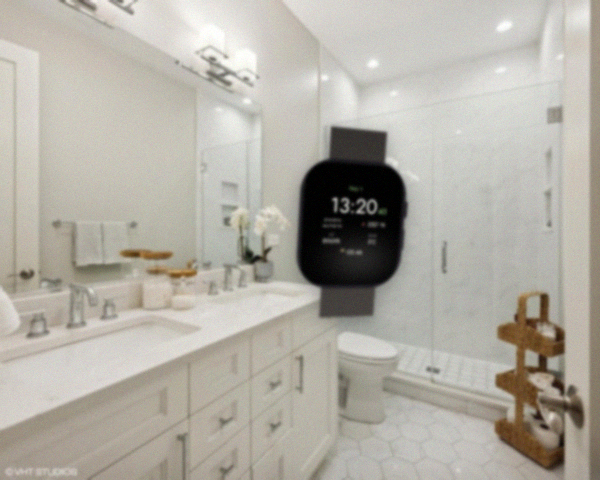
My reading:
13 h 20 min
